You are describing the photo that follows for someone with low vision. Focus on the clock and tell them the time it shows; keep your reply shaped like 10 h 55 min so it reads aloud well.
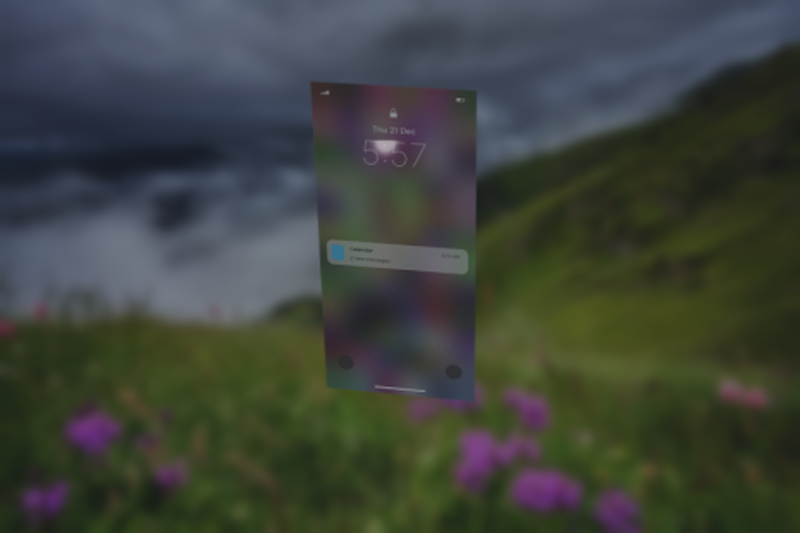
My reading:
5 h 57 min
